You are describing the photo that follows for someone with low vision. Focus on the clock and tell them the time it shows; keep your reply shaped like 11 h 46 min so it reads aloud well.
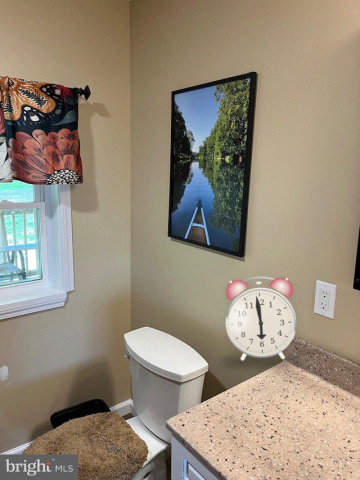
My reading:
5 h 59 min
